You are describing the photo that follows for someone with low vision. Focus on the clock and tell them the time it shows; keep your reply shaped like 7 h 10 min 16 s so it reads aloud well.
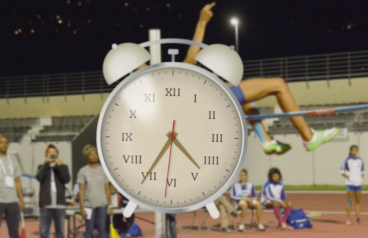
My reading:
4 h 35 min 31 s
